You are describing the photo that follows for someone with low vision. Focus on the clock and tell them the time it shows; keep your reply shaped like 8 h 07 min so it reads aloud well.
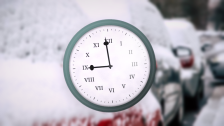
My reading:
8 h 59 min
